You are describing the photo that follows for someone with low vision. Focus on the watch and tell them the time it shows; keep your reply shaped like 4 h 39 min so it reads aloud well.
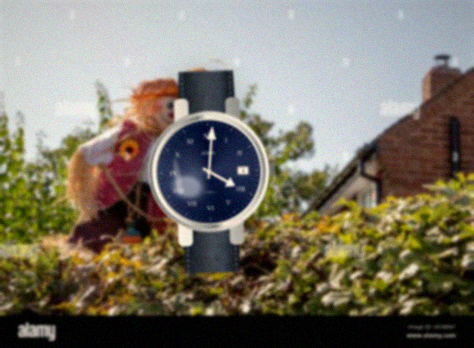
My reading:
4 h 01 min
